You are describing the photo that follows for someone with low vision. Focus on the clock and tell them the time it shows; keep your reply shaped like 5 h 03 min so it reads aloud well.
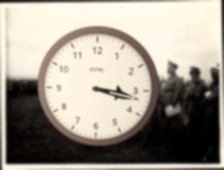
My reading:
3 h 17 min
